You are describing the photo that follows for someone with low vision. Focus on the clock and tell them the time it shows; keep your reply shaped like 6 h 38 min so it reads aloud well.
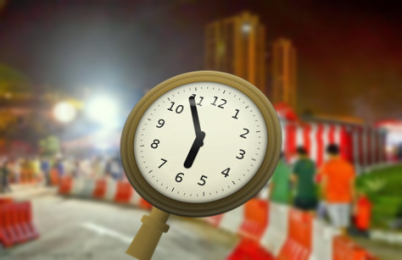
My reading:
5 h 54 min
